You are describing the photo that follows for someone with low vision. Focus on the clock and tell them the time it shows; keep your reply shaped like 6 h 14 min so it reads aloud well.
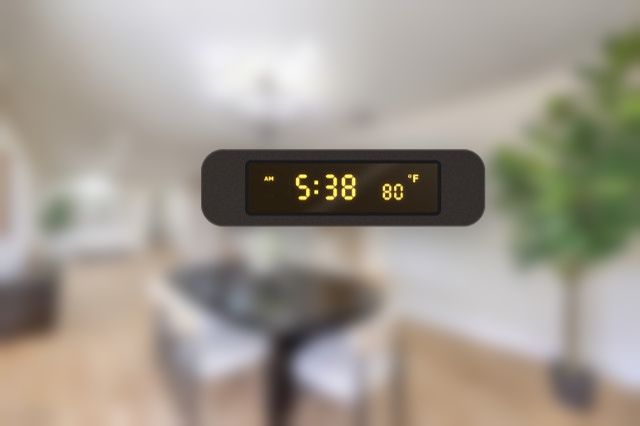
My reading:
5 h 38 min
